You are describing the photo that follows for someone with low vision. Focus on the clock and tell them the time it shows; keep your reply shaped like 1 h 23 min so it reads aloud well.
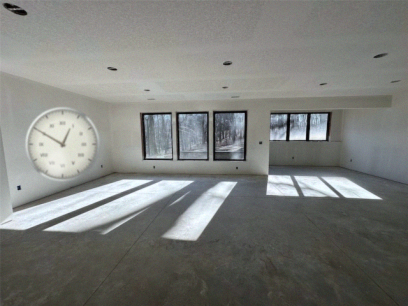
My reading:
12 h 50 min
